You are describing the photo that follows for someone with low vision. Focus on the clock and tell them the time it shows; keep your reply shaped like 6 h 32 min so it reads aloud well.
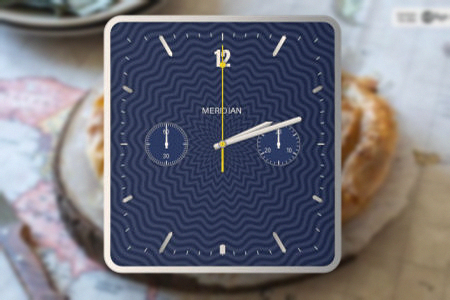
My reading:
2 h 12 min
